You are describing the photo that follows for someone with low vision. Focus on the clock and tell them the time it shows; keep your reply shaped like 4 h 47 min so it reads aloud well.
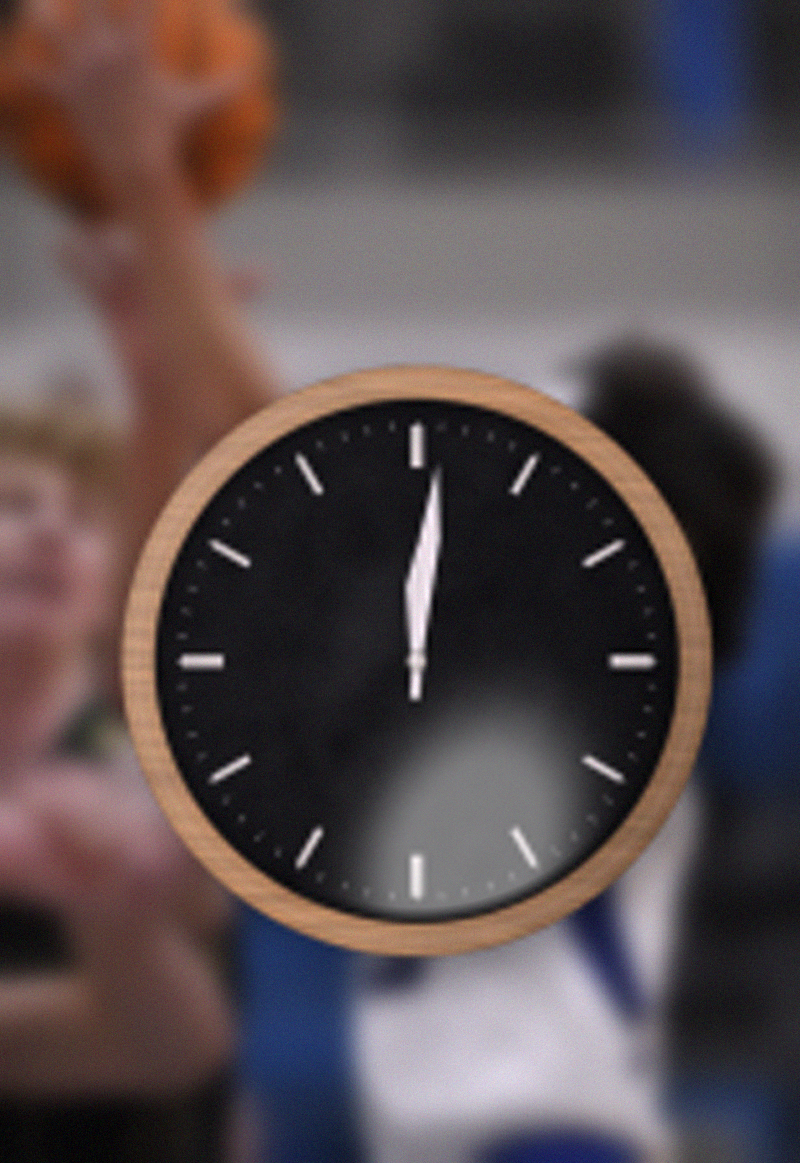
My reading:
12 h 01 min
